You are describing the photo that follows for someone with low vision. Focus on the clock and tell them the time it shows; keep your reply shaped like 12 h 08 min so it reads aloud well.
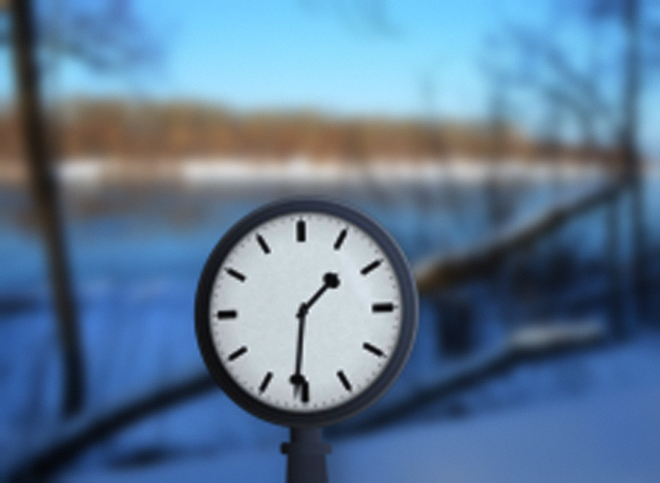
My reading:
1 h 31 min
